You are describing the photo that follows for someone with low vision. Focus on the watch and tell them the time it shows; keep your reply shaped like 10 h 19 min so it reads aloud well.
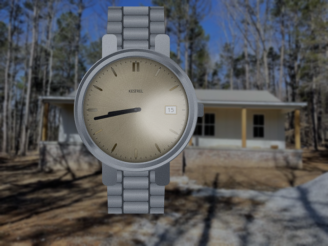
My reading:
8 h 43 min
